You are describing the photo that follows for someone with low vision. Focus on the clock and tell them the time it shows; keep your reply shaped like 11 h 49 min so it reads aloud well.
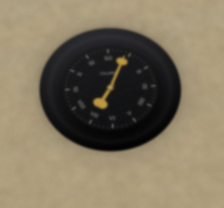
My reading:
7 h 04 min
